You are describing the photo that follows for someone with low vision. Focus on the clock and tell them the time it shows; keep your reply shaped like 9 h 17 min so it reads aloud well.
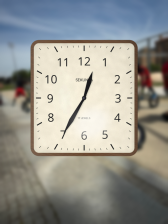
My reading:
12 h 35 min
